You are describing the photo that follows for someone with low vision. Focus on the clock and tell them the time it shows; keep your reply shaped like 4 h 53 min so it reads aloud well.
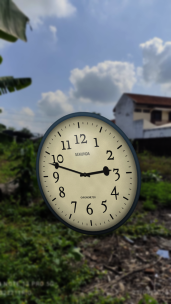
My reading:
2 h 48 min
